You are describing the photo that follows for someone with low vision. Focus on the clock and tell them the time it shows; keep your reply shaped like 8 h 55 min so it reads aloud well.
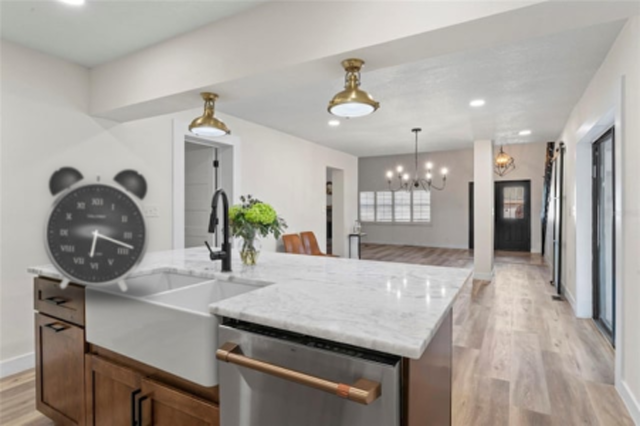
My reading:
6 h 18 min
